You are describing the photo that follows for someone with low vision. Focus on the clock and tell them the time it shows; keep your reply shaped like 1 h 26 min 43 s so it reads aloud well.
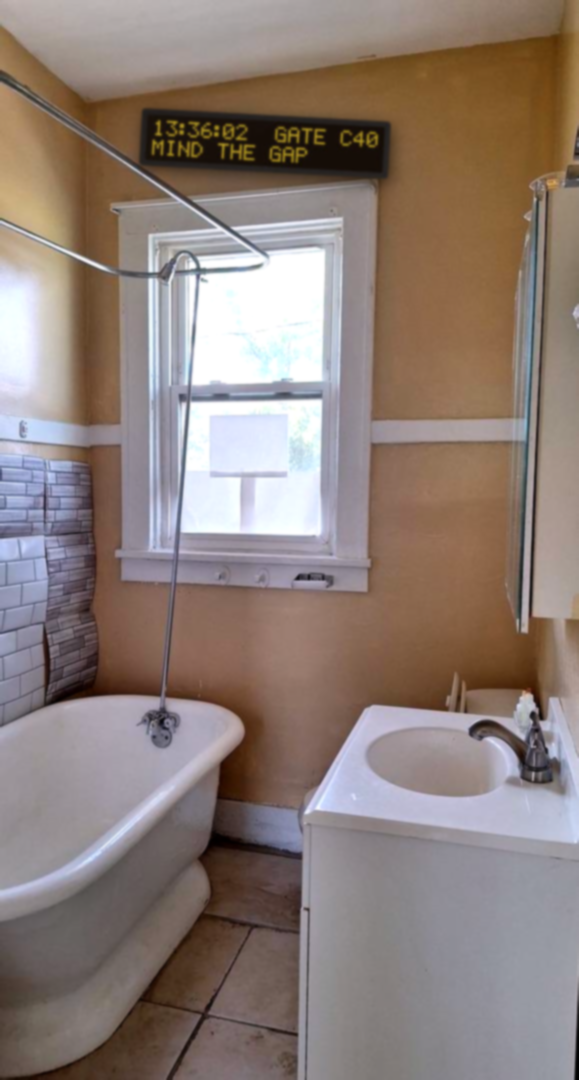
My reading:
13 h 36 min 02 s
